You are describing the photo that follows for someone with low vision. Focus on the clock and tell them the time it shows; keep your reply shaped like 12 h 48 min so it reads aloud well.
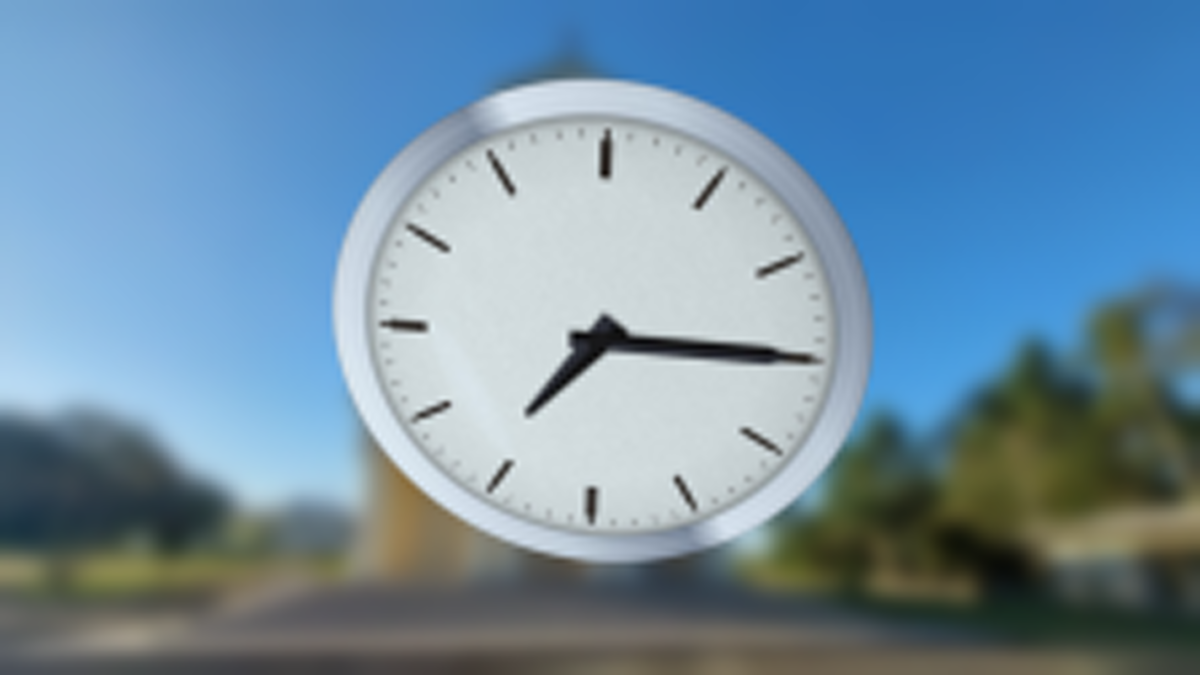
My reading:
7 h 15 min
